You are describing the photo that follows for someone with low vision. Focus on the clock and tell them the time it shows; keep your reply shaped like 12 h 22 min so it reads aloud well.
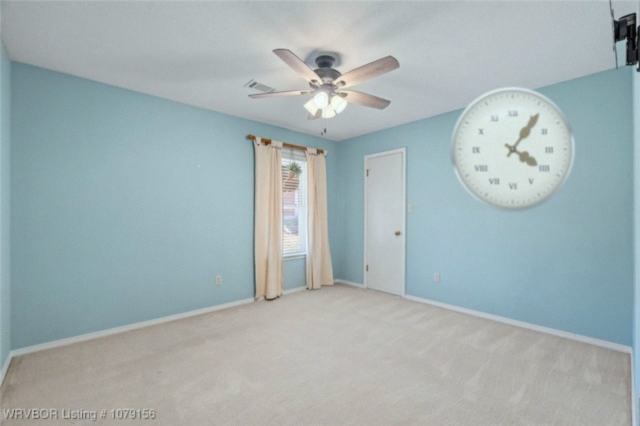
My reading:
4 h 06 min
